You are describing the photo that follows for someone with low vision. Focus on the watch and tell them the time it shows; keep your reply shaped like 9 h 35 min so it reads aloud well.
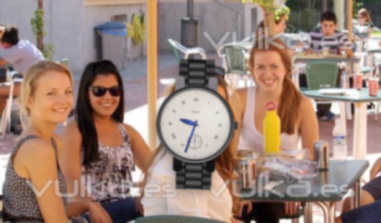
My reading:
9 h 33 min
